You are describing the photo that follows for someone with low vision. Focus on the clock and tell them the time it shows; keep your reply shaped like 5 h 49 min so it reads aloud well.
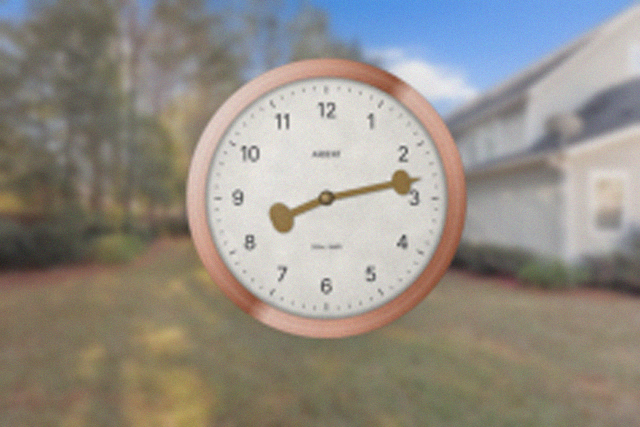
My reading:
8 h 13 min
